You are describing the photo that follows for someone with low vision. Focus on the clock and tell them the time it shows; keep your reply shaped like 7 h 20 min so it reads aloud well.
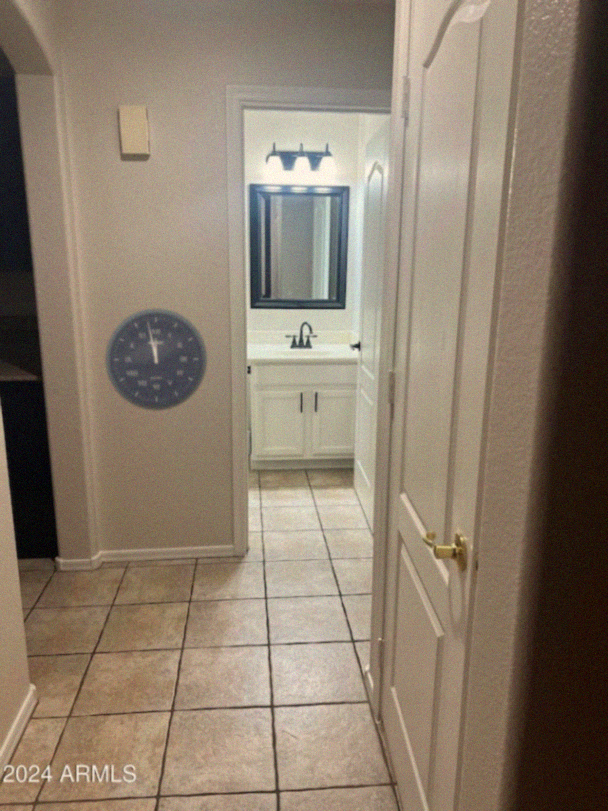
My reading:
11 h 58 min
